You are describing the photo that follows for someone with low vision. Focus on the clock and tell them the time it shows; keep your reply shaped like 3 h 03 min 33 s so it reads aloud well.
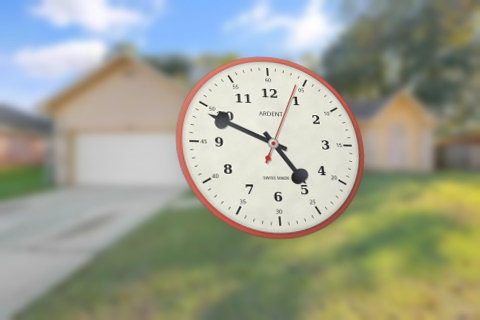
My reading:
4 h 49 min 04 s
